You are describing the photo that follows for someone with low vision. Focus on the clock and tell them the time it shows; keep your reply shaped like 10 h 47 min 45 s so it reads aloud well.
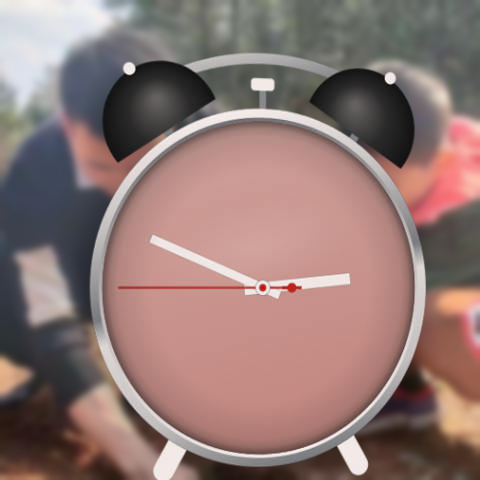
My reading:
2 h 48 min 45 s
